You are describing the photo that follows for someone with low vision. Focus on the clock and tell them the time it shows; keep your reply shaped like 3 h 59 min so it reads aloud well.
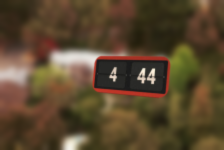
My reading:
4 h 44 min
